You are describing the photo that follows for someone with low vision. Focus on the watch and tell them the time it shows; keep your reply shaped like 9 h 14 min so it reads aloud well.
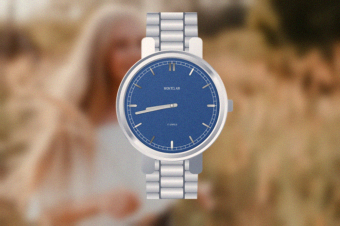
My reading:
8 h 43 min
